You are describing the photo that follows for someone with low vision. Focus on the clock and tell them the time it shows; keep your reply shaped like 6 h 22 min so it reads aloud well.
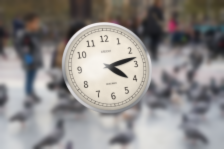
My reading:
4 h 13 min
